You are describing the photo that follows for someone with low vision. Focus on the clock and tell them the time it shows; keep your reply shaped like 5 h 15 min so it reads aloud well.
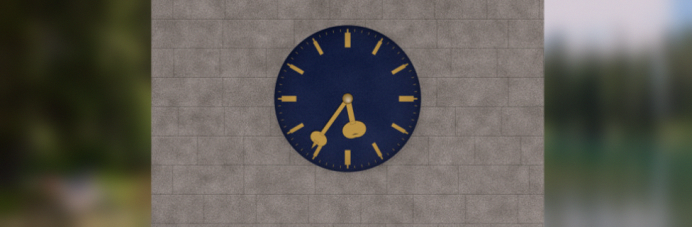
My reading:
5 h 36 min
